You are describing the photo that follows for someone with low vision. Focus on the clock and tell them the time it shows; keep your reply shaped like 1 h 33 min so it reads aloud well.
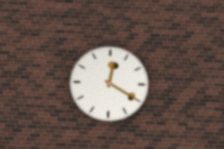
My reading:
12 h 20 min
